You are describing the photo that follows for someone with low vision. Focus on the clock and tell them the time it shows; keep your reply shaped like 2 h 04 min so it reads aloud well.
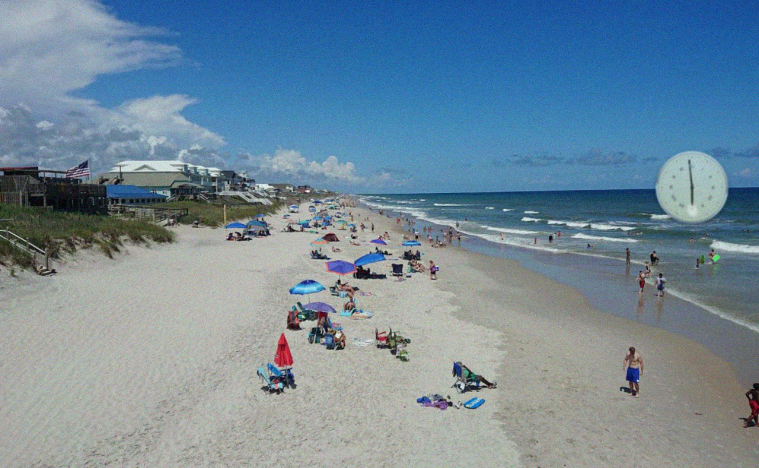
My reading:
5 h 59 min
